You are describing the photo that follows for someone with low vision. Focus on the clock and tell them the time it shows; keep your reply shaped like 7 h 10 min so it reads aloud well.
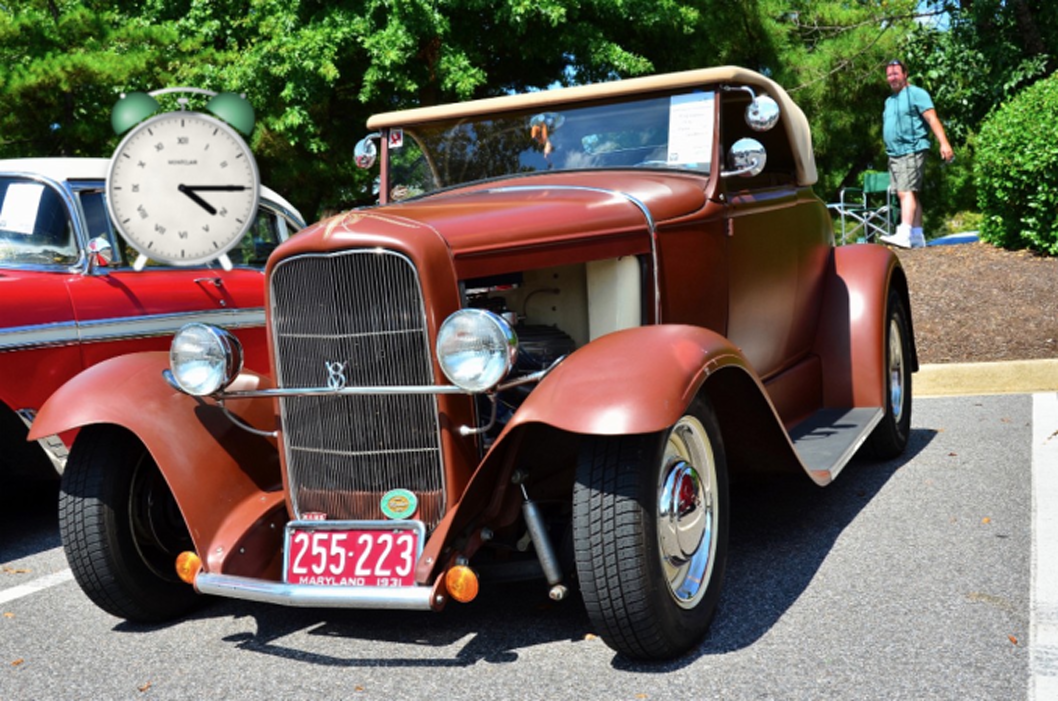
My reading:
4 h 15 min
